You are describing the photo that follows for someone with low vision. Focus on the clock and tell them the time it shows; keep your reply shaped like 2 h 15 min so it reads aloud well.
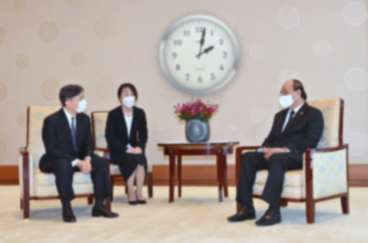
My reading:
2 h 02 min
